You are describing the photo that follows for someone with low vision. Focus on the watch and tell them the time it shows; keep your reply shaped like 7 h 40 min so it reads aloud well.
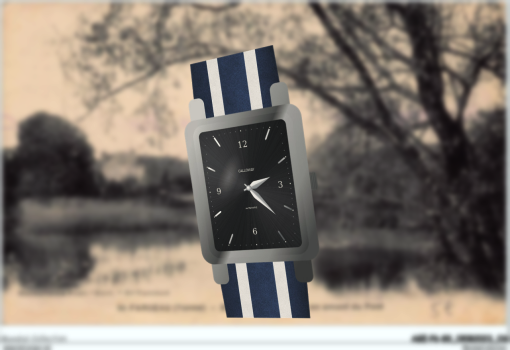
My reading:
2 h 23 min
